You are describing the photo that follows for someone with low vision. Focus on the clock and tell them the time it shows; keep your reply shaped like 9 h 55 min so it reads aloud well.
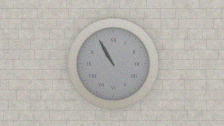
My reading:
10 h 55 min
